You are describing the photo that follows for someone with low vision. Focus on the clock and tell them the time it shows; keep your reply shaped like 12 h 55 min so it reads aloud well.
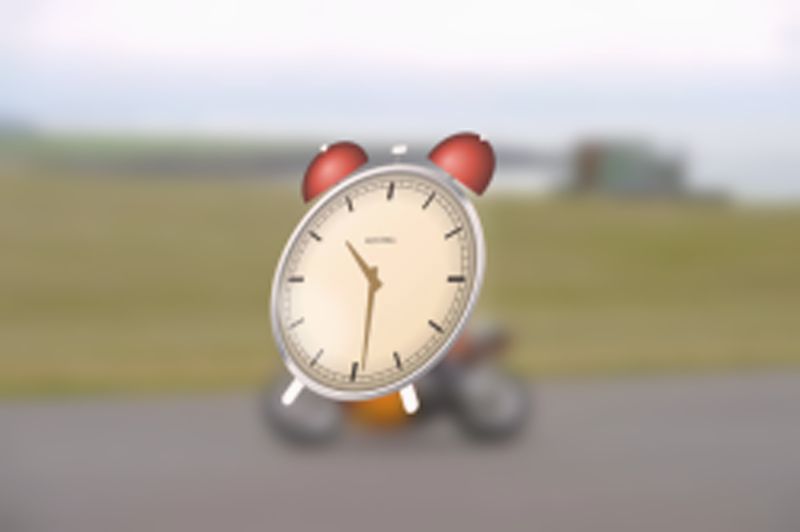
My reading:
10 h 29 min
